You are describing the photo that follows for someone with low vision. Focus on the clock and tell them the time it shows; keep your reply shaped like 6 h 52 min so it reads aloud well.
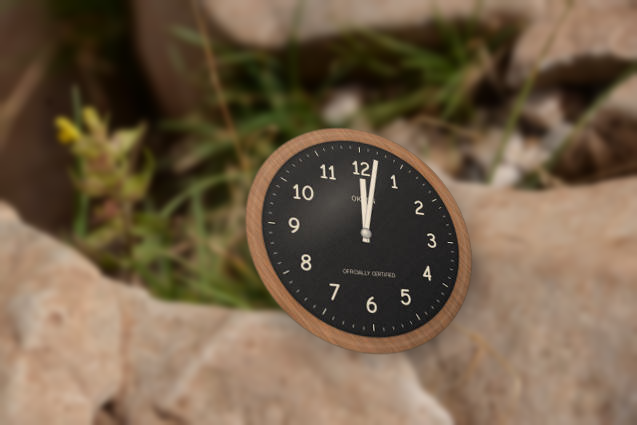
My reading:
12 h 02 min
